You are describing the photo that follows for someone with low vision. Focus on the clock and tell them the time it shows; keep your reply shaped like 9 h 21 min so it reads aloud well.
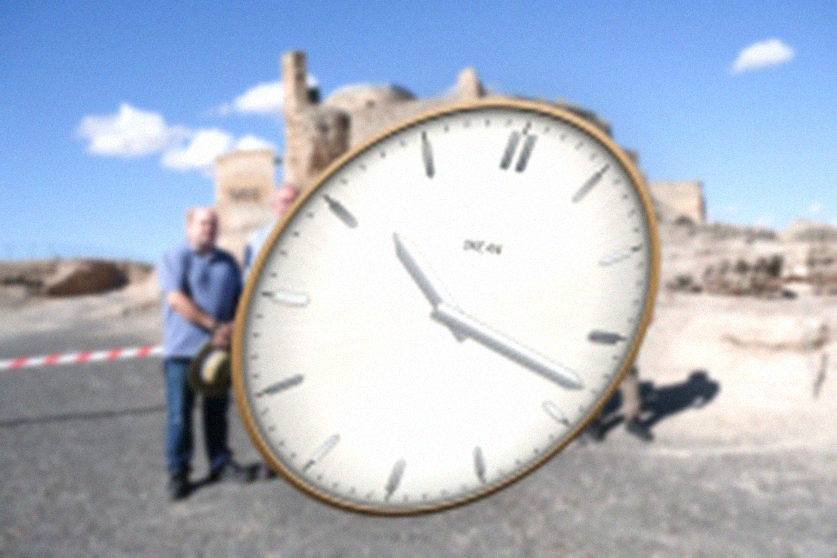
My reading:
10 h 18 min
